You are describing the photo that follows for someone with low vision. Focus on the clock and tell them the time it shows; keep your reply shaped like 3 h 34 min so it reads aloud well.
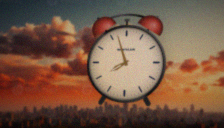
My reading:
7 h 57 min
